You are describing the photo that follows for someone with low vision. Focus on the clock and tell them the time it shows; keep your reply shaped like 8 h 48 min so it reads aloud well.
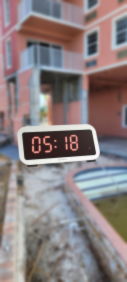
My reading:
5 h 18 min
